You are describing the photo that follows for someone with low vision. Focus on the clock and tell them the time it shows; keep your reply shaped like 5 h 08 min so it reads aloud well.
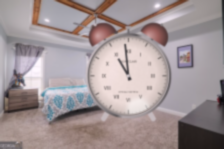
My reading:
10 h 59 min
